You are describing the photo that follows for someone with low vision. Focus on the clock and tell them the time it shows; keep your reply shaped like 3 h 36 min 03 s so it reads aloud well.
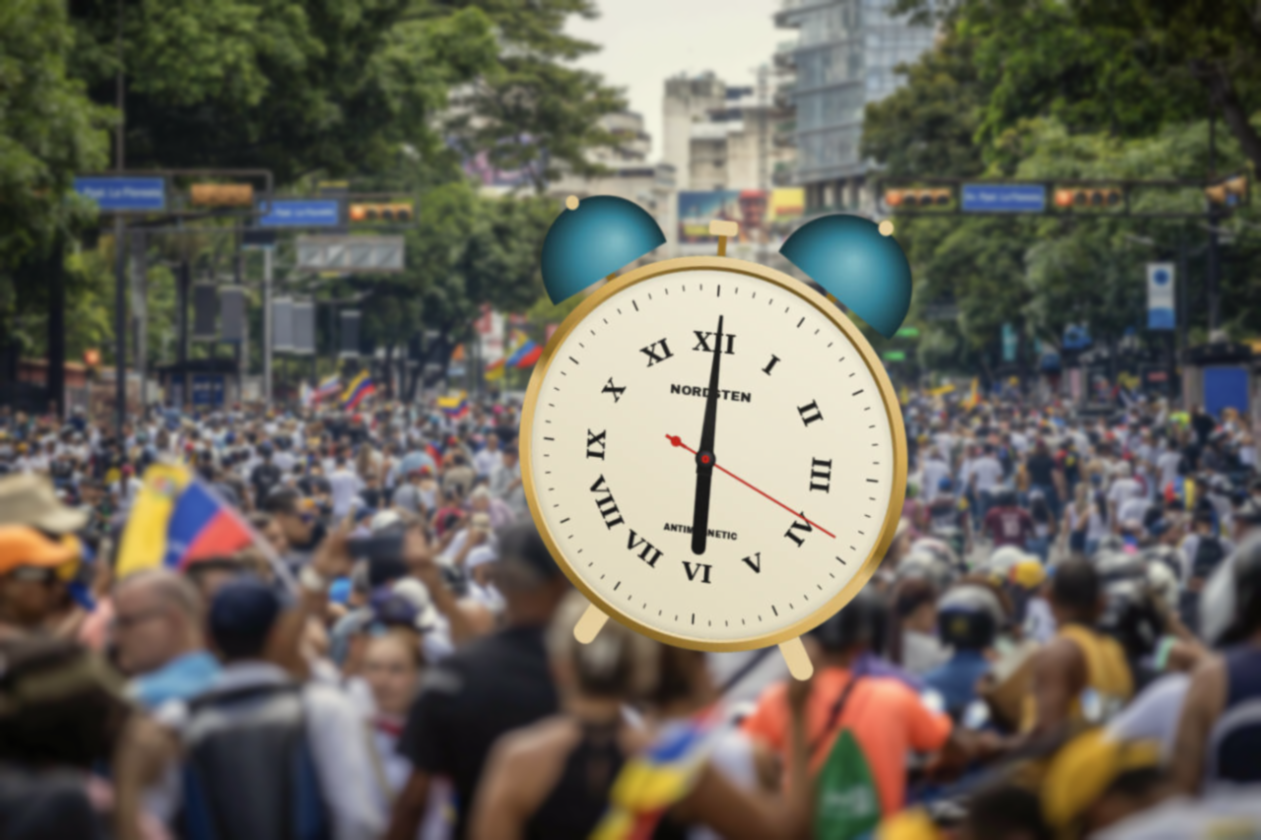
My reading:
6 h 00 min 19 s
